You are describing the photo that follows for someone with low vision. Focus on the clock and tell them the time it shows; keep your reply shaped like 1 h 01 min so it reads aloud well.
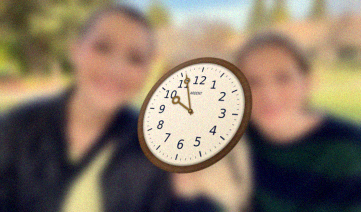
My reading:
9 h 56 min
